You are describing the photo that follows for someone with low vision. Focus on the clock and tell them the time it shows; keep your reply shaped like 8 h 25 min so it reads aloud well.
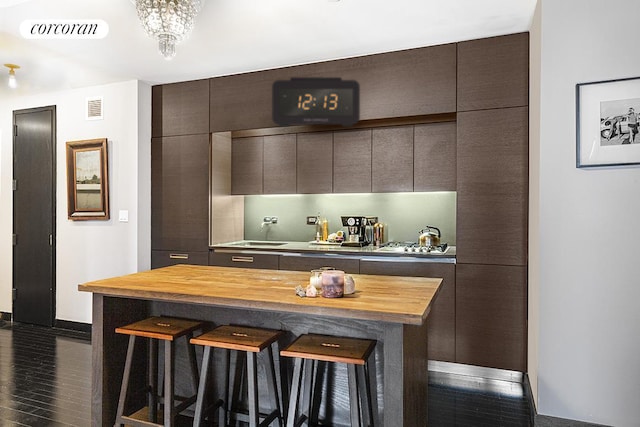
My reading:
12 h 13 min
